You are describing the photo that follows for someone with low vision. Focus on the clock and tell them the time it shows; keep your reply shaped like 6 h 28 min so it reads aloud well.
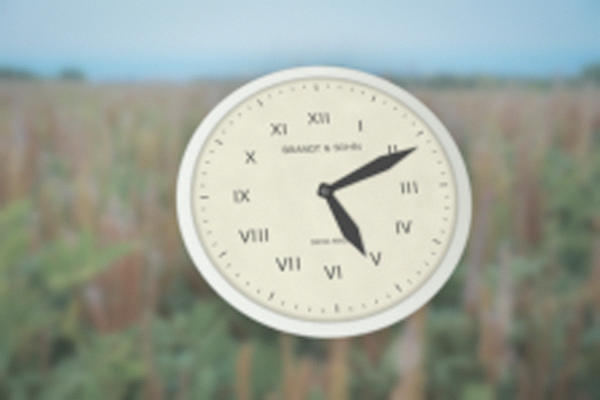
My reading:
5 h 11 min
